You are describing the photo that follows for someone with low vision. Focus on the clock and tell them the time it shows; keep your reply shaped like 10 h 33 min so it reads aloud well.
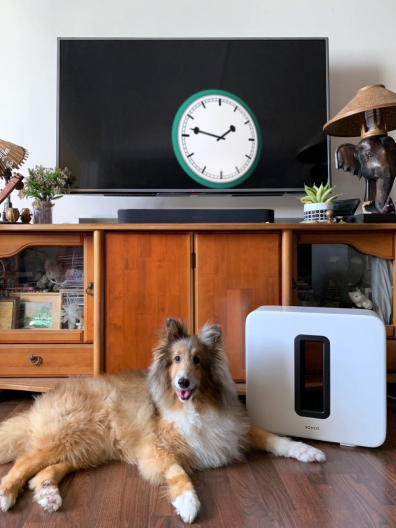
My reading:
1 h 47 min
